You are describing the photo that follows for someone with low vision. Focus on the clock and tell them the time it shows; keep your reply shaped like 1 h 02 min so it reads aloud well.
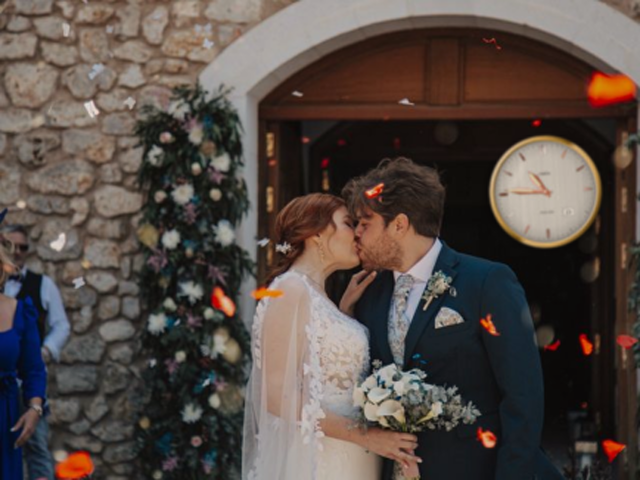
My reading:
10 h 46 min
